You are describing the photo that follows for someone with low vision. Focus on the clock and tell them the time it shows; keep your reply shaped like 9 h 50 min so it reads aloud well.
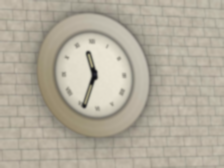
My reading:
11 h 34 min
